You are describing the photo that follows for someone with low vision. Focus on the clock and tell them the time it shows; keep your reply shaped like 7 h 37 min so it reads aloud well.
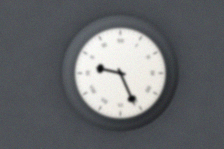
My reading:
9 h 26 min
